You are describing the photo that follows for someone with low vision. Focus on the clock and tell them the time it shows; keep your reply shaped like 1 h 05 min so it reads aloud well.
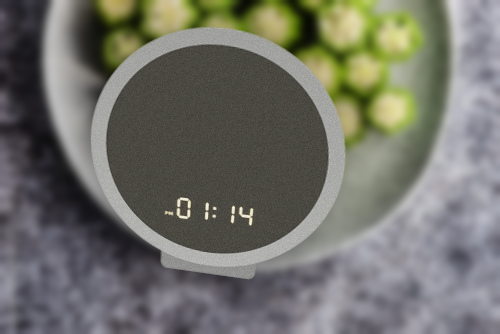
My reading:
1 h 14 min
